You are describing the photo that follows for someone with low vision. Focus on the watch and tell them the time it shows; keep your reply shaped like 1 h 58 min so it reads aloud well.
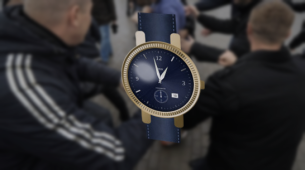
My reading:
12 h 58 min
